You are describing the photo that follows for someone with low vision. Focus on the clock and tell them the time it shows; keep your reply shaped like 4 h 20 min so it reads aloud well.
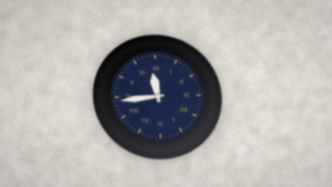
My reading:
11 h 44 min
